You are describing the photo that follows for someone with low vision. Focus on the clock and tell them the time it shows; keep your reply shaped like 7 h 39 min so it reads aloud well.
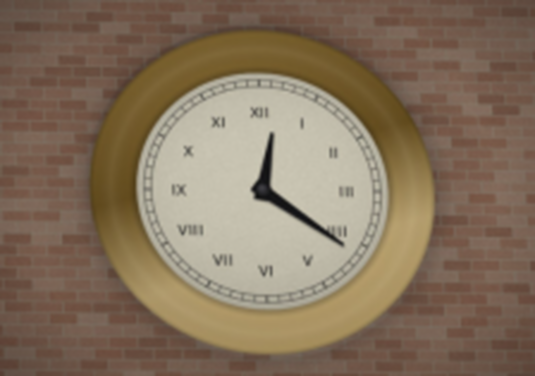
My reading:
12 h 21 min
